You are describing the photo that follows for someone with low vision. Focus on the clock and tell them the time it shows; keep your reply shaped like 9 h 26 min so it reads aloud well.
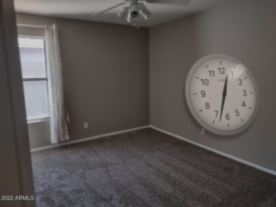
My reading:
12 h 33 min
